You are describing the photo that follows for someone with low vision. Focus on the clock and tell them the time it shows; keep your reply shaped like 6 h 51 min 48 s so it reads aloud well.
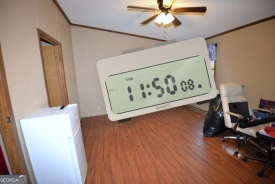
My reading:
11 h 50 min 08 s
